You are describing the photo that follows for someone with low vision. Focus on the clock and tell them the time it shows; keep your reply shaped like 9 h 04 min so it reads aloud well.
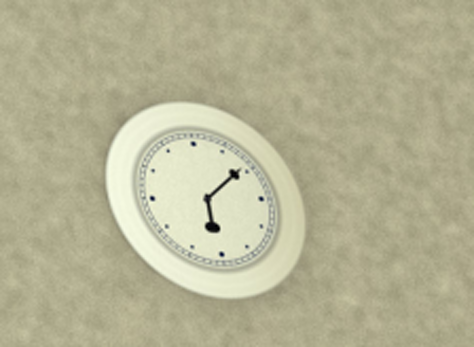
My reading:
6 h 09 min
